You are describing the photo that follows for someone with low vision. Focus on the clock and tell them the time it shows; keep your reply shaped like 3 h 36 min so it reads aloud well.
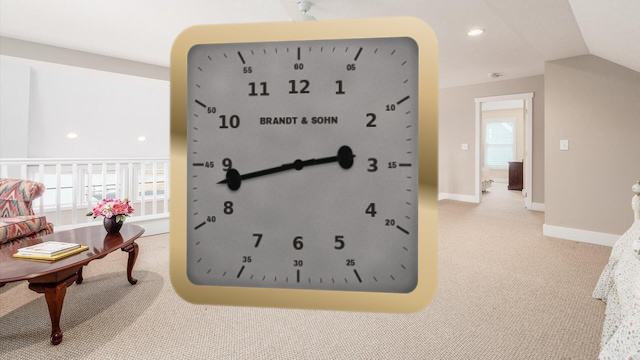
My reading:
2 h 43 min
